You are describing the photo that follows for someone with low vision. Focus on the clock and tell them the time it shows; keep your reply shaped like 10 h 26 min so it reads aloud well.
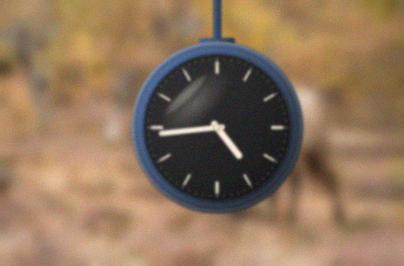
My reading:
4 h 44 min
